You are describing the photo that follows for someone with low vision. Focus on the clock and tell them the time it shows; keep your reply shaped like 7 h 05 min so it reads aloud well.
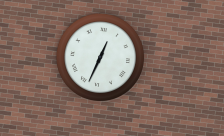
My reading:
12 h 33 min
